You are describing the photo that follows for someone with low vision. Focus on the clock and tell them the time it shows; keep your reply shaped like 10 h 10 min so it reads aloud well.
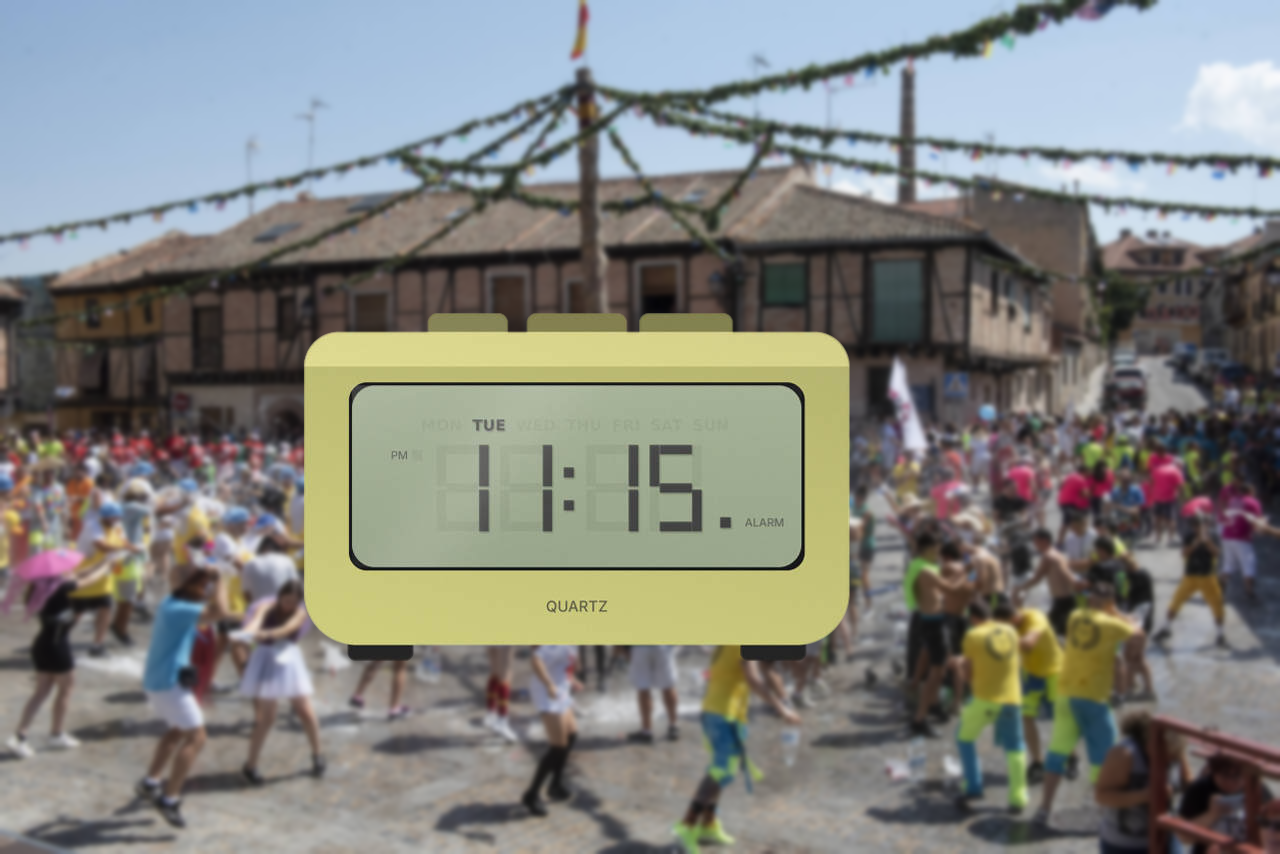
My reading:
11 h 15 min
